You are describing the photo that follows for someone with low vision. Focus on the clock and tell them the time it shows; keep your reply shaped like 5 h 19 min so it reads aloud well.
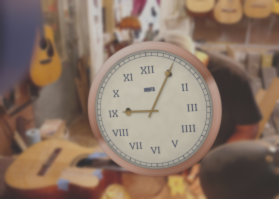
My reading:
9 h 05 min
